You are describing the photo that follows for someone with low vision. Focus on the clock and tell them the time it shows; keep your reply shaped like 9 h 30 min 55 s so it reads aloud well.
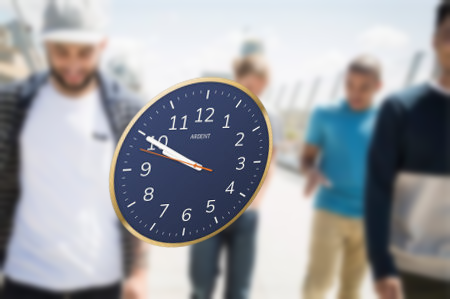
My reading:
9 h 49 min 48 s
